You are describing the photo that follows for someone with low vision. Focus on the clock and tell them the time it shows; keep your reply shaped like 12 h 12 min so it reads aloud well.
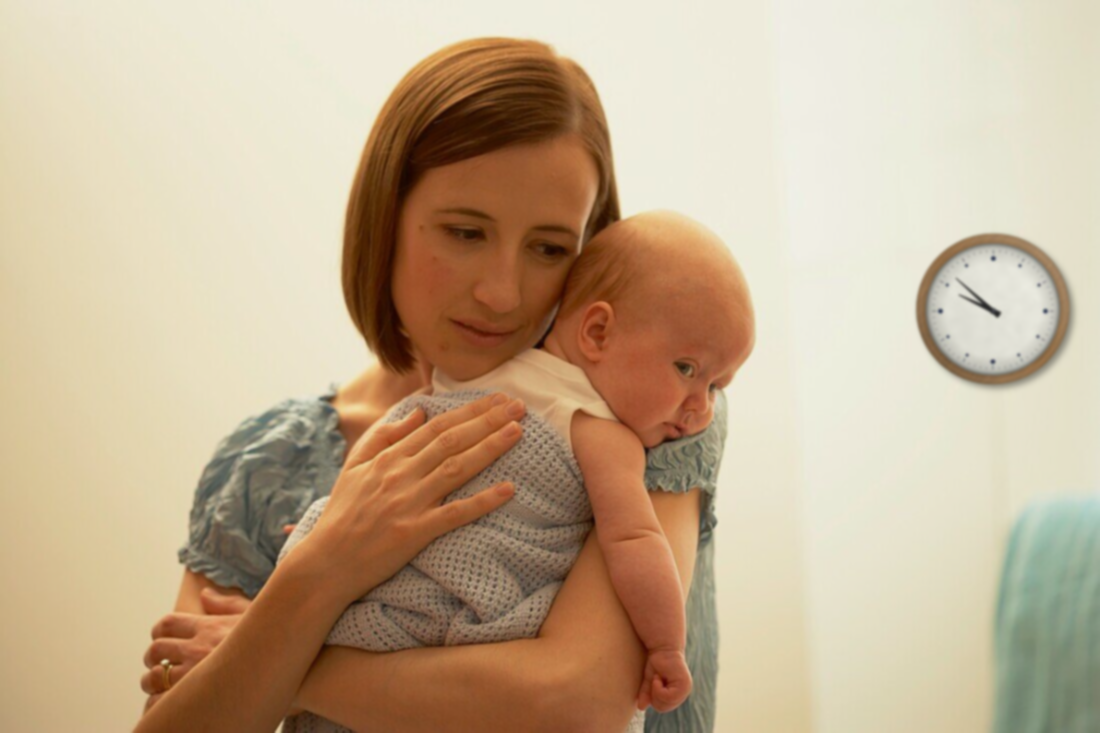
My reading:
9 h 52 min
